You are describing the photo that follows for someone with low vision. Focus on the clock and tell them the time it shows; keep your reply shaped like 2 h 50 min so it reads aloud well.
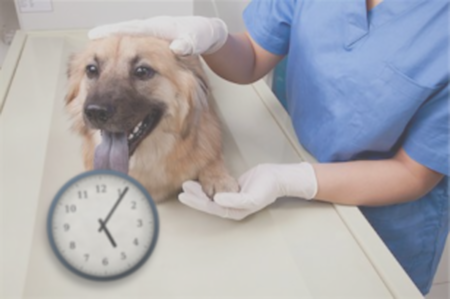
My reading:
5 h 06 min
